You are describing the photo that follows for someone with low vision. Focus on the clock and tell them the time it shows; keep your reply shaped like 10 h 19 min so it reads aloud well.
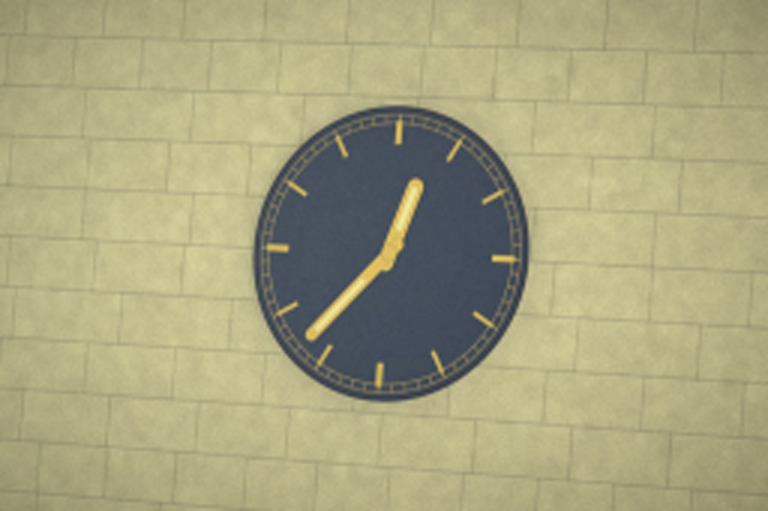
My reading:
12 h 37 min
